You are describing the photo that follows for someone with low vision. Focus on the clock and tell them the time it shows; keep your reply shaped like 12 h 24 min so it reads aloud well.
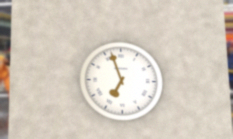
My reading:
6 h 57 min
